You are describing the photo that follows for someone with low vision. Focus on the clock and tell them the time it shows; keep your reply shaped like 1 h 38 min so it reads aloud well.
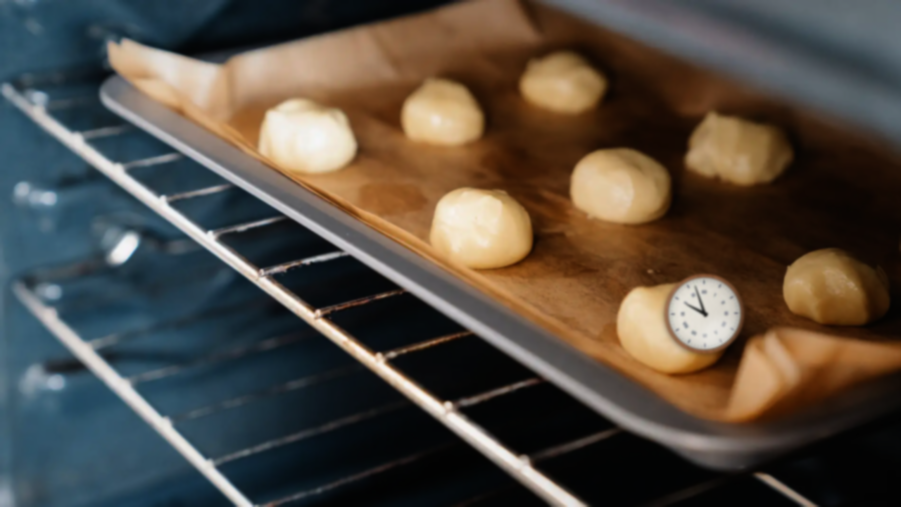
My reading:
9 h 57 min
